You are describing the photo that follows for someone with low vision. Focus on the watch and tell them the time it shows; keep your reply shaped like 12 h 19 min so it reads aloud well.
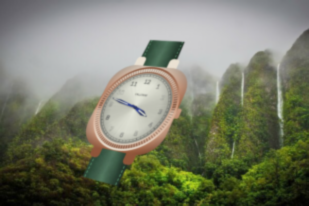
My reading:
3 h 47 min
